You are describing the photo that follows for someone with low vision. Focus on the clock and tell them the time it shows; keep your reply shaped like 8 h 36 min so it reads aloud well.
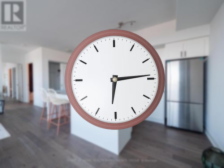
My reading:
6 h 14 min
